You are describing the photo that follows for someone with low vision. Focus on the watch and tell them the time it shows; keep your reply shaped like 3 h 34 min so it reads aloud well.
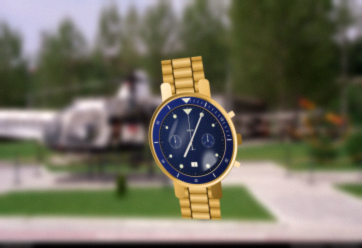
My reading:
7 h 05 min
